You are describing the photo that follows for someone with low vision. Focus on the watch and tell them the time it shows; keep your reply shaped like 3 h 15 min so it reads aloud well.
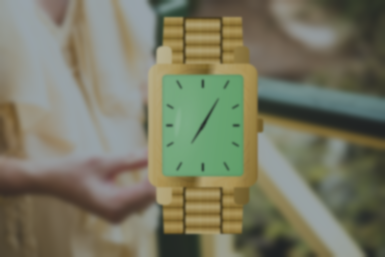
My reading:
7 h 05 min
